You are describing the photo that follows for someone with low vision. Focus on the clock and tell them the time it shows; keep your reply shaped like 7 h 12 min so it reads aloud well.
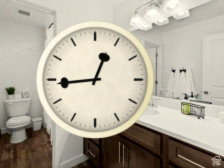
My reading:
12 h 44 min
